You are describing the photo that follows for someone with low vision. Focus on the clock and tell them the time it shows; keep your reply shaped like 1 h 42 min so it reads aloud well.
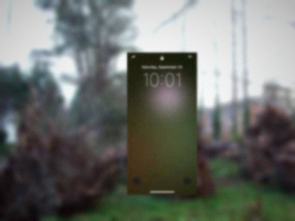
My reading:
10 h 01 min
